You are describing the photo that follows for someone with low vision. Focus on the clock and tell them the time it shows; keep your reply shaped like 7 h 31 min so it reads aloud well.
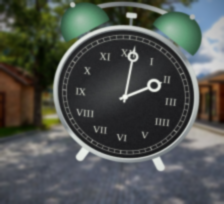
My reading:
2 h 01 min
